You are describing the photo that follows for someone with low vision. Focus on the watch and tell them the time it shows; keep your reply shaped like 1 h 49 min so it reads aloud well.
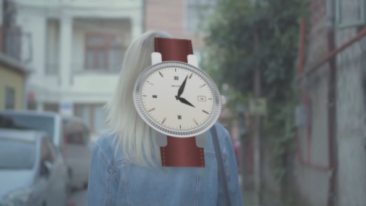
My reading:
4 h 04 min
